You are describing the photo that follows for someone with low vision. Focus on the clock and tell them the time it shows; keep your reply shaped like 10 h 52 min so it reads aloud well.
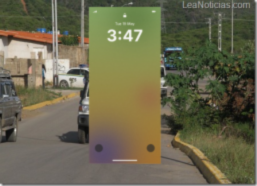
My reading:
3 h 47 min
